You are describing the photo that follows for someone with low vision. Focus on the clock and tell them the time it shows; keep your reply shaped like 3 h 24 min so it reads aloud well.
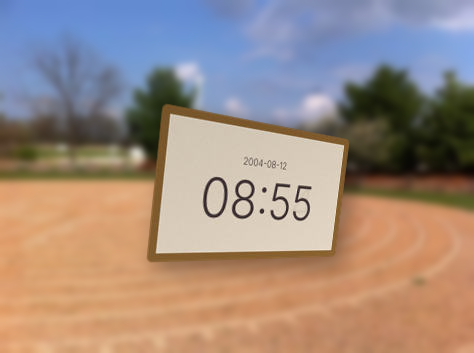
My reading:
8 h 55 min
